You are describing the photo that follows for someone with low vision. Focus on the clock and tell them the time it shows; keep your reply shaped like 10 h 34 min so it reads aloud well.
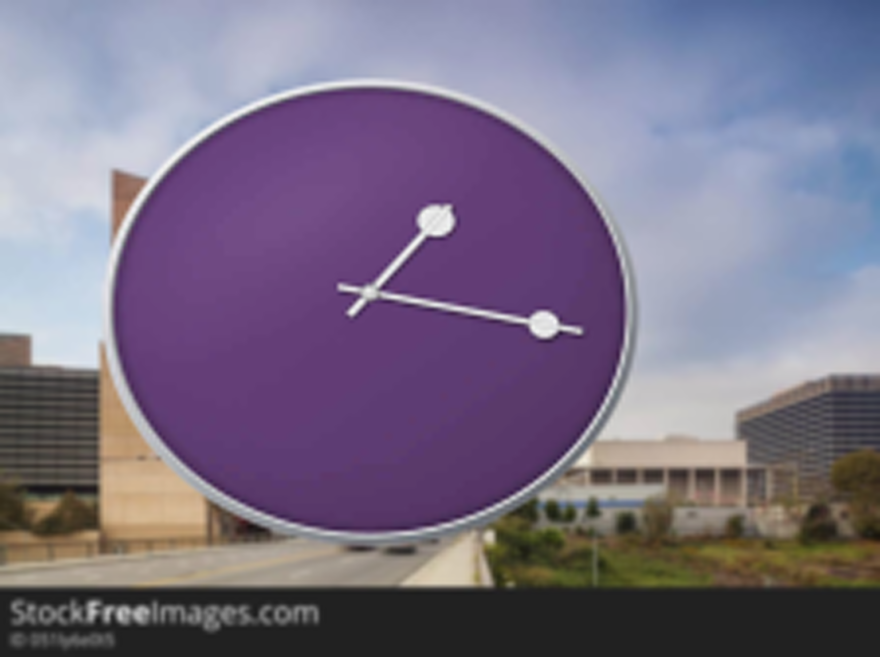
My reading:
1 h 17 min
